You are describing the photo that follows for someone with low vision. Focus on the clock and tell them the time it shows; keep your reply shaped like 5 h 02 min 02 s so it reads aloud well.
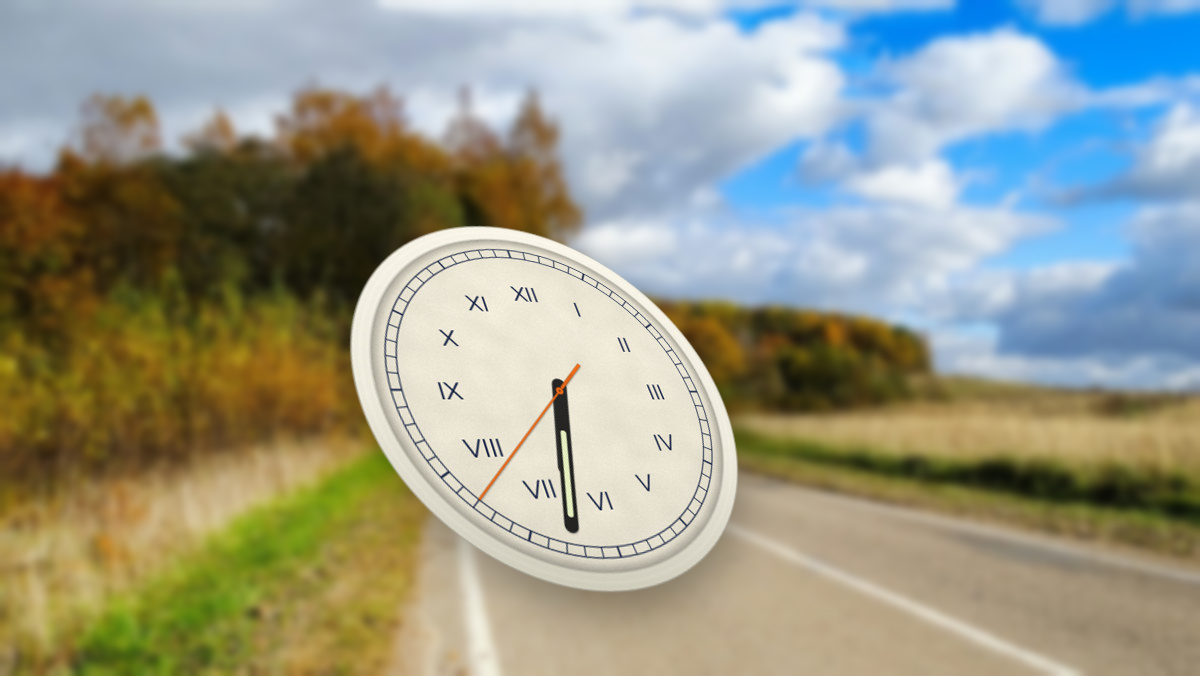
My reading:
6 h 32 min 38 s
